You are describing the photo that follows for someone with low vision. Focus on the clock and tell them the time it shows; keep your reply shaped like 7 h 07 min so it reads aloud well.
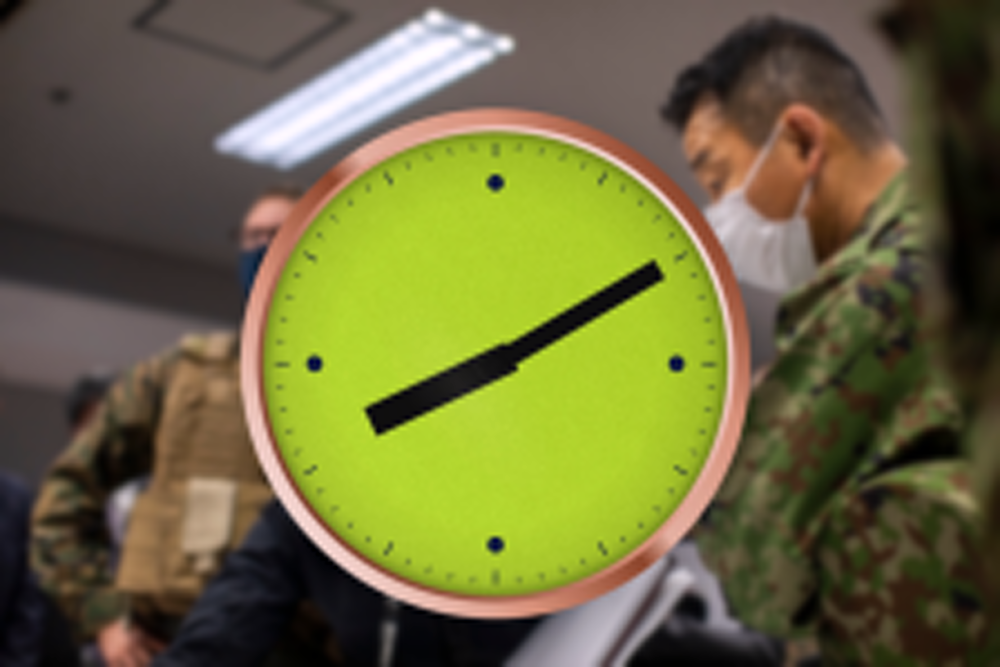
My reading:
8 h 10 min
